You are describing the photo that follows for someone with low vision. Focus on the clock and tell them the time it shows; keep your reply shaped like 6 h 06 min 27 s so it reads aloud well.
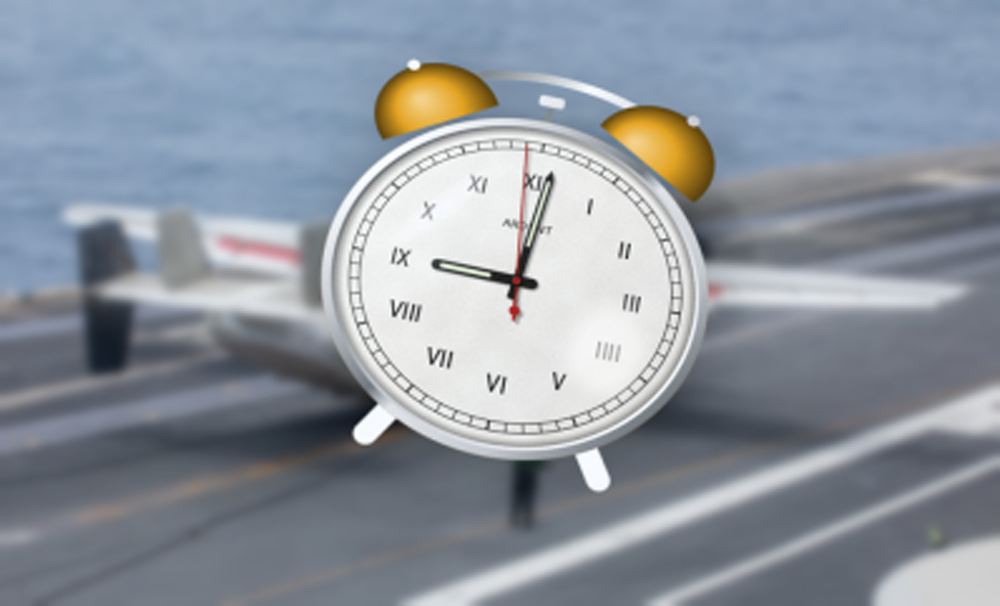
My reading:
9 h 00 min 59 s
